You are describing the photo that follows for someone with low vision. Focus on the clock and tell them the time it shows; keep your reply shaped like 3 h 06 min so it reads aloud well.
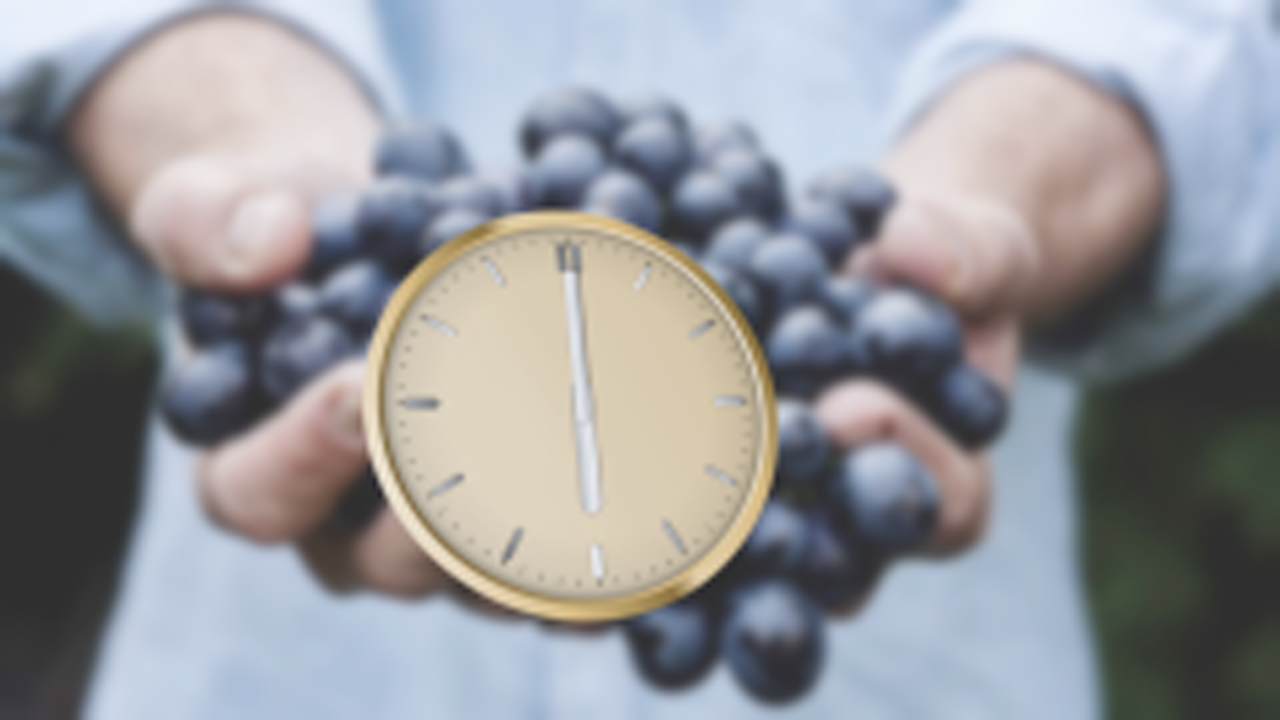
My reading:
6 h 00 min
